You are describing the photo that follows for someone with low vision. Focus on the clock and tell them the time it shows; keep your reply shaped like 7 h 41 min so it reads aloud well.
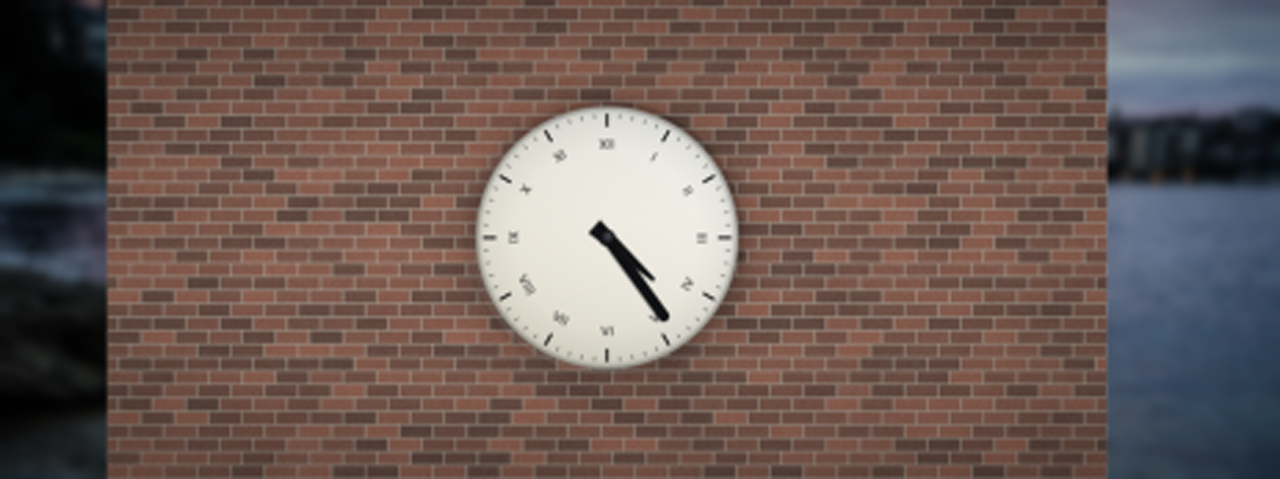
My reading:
4 h 24 min
